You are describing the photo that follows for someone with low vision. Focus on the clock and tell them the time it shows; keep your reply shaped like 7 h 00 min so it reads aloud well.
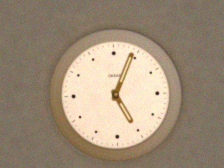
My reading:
5 h 04 min
